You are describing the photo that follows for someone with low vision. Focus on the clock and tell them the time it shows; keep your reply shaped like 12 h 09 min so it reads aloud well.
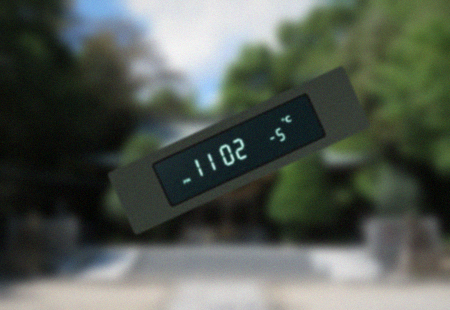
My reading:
11 h 02 min
